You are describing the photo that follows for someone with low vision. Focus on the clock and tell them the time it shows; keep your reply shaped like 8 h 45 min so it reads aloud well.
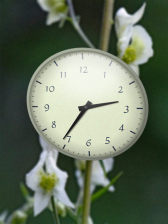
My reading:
2 h 36 min
